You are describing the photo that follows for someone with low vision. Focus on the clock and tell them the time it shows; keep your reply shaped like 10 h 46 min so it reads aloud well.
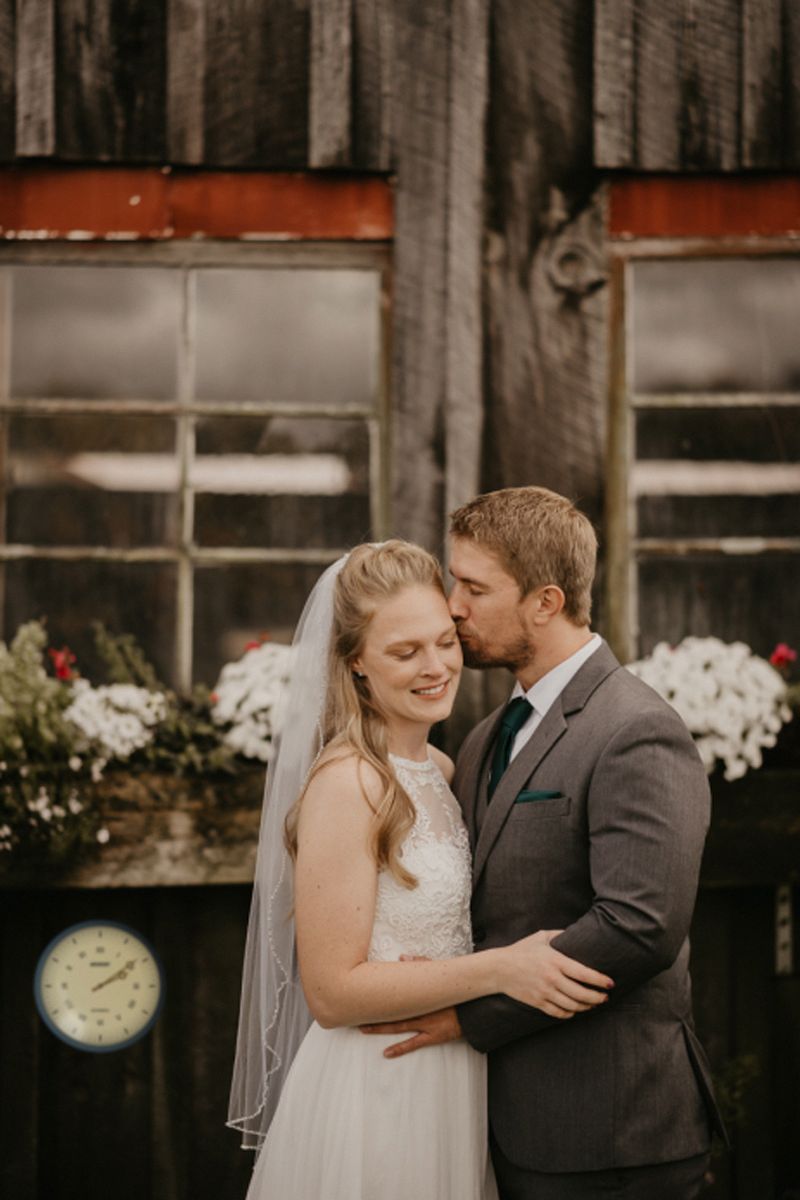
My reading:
2 h 09 min
